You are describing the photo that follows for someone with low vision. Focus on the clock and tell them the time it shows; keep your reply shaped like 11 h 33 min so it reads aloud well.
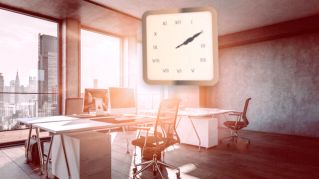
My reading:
2 h 10 min
